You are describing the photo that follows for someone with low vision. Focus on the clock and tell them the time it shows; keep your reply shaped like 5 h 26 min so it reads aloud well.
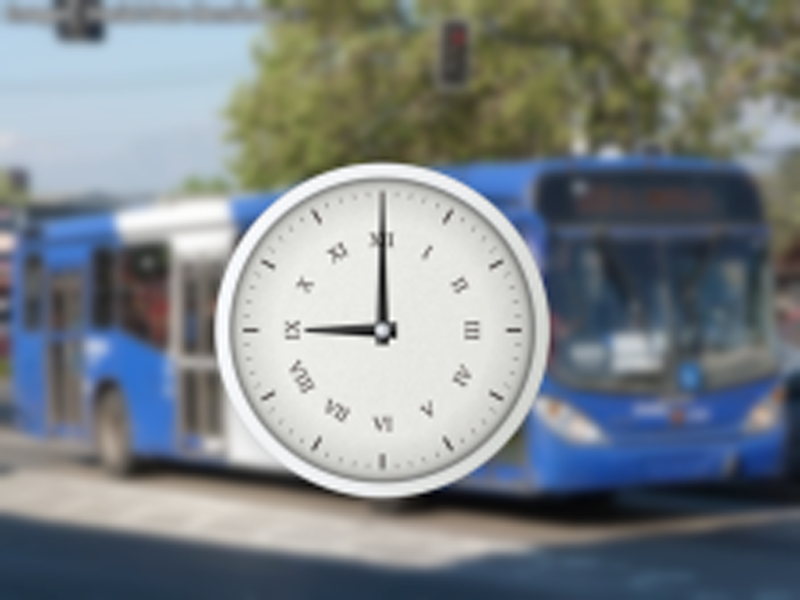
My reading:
9 h 00 min
